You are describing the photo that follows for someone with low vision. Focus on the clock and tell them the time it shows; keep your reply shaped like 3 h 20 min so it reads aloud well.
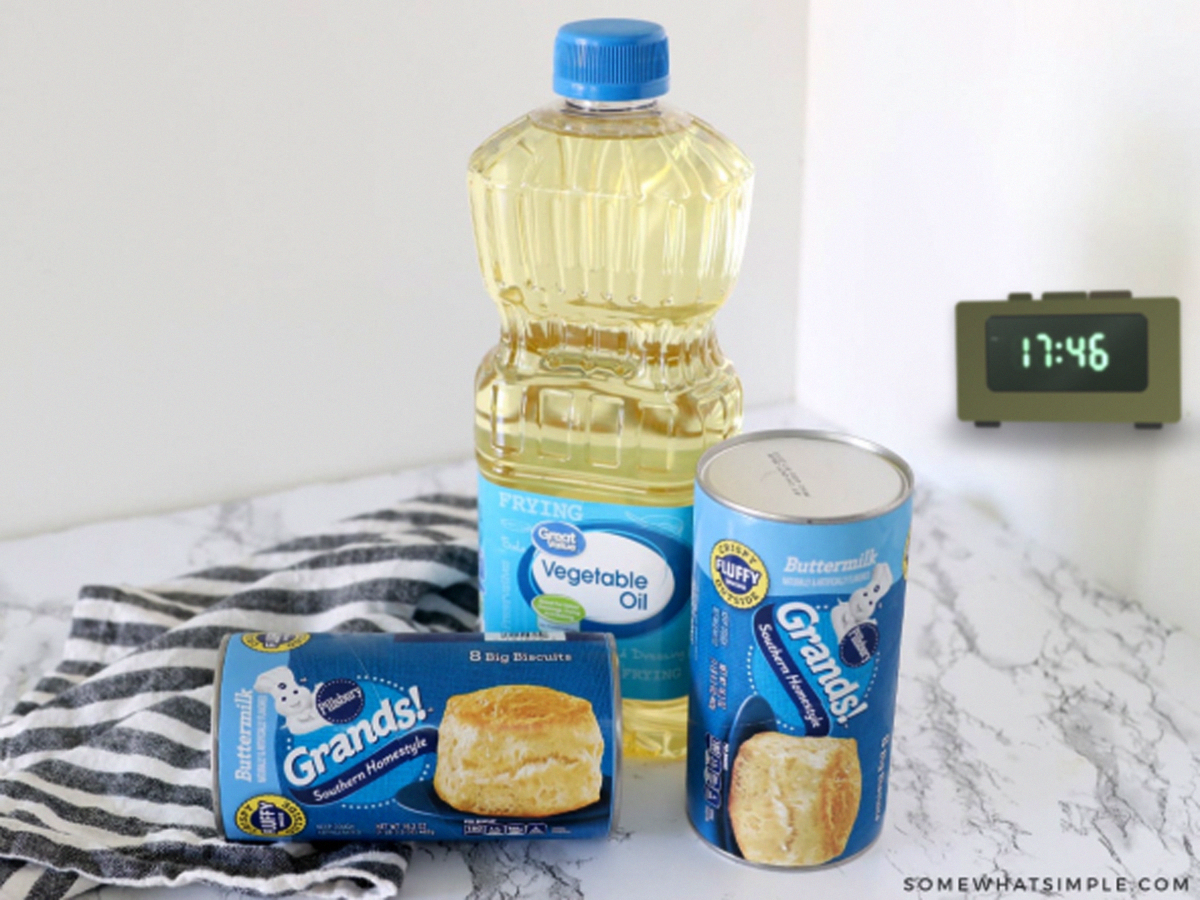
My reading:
17 h 46 min
